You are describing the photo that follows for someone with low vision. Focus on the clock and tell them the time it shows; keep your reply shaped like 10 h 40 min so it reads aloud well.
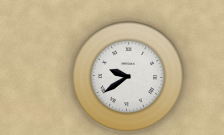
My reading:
9 h 39 min
